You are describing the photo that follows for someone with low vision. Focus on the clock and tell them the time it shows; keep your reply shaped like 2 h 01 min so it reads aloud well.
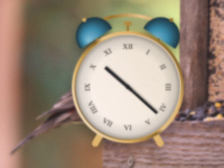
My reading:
10 h 22 min
